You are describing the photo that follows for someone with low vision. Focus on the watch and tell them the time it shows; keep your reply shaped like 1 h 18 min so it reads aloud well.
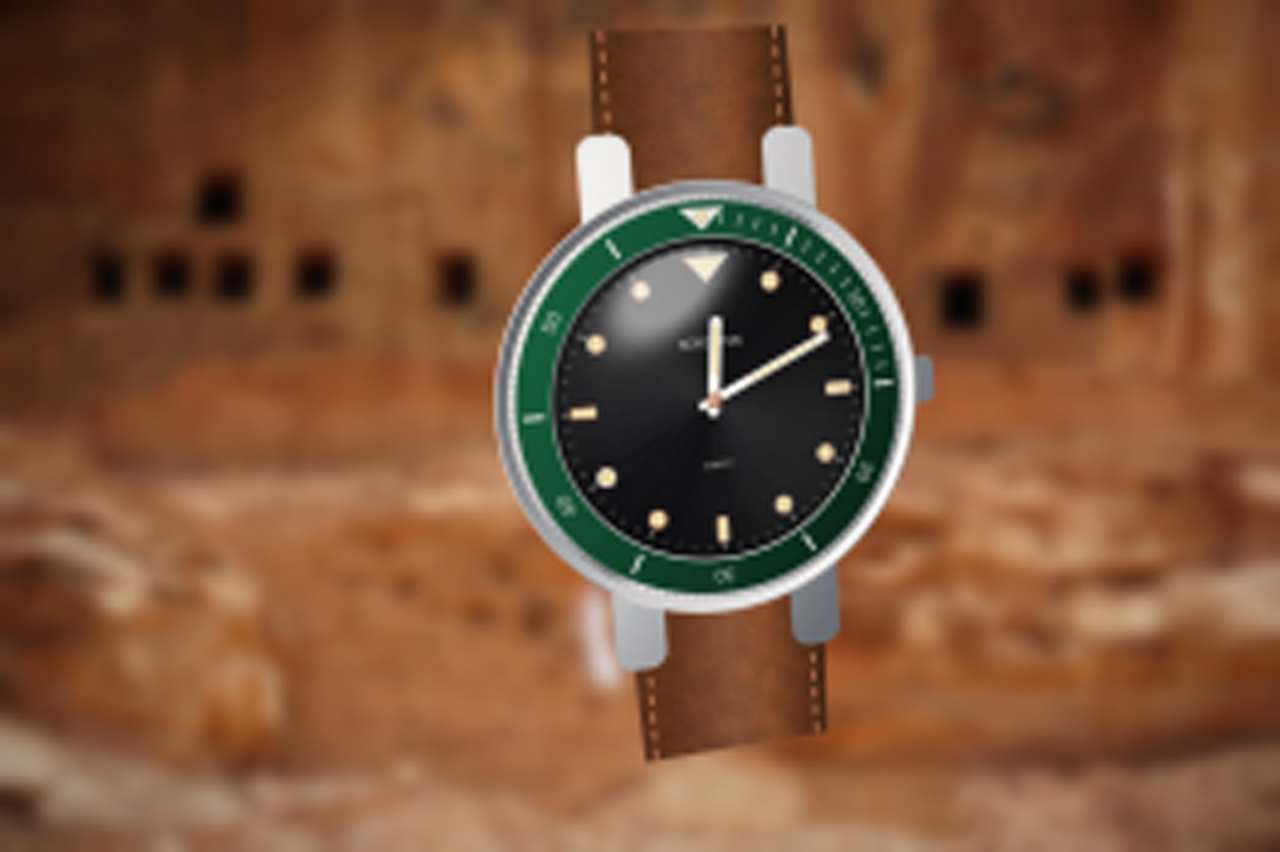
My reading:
12 h 11 min
